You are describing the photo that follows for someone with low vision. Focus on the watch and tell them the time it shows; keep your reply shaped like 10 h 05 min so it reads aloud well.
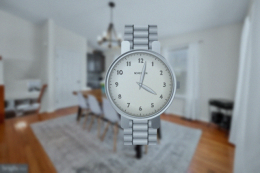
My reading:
4 h 02 min
